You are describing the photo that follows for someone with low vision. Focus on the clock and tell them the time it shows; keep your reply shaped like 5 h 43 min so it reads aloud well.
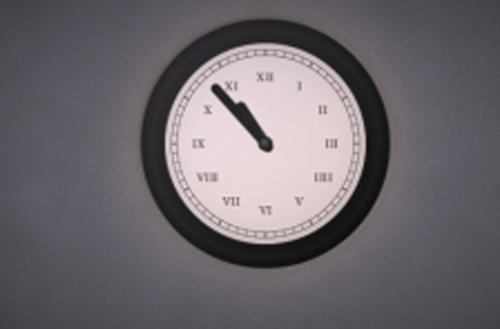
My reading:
10 h 53 min
